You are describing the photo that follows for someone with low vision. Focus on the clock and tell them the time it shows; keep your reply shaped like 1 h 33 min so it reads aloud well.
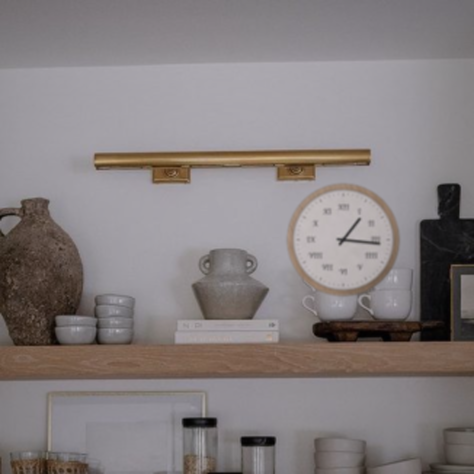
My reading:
1 h 16 min
